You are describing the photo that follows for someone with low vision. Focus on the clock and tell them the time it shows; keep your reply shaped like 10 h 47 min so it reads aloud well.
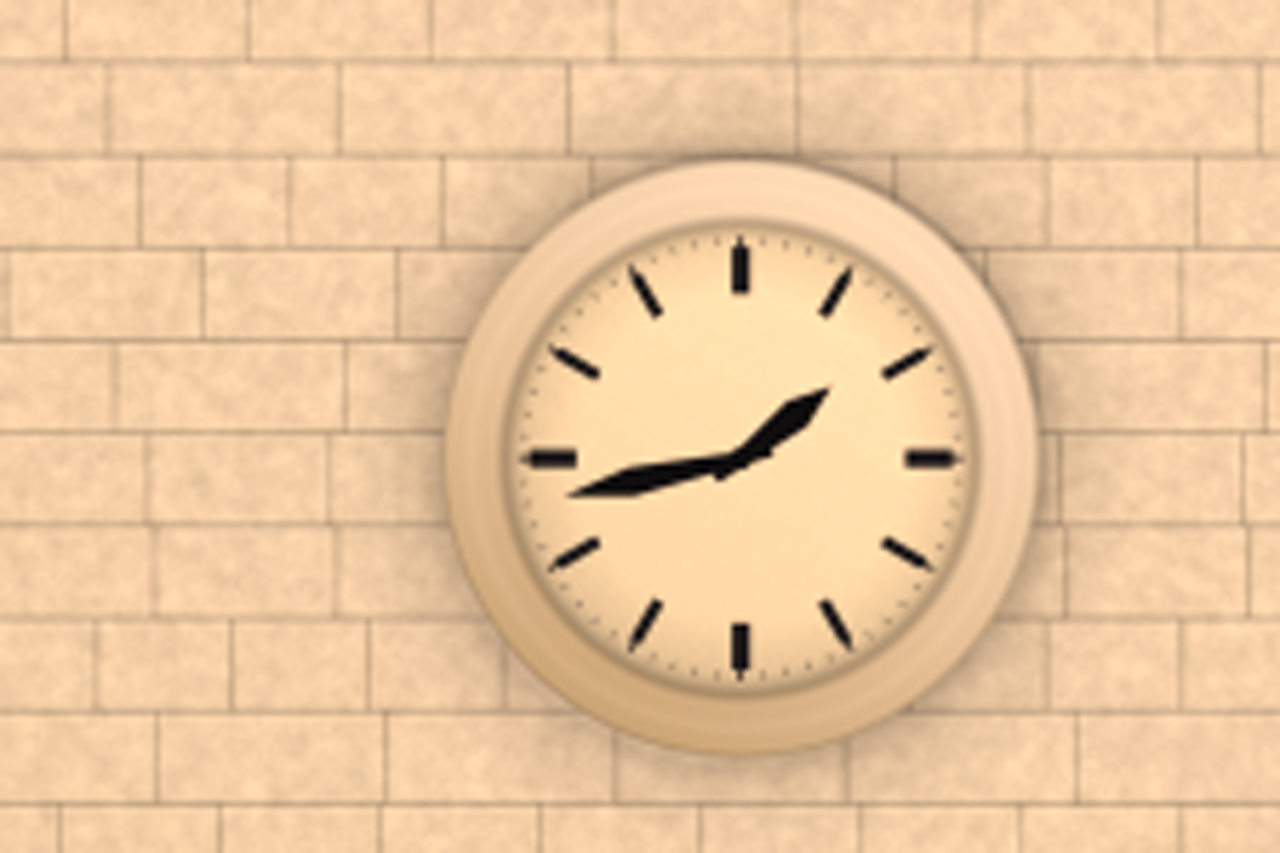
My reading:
1 h 43 min
